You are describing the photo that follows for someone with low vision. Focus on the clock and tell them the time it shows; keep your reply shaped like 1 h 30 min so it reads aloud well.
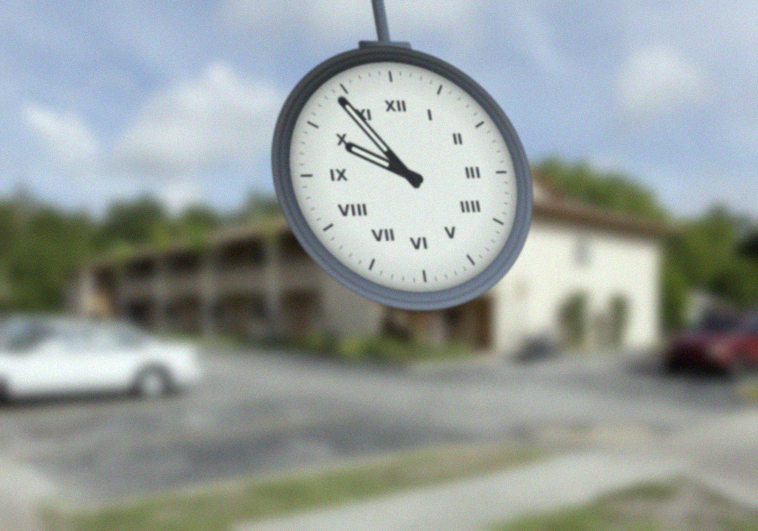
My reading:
9 h 54 min
